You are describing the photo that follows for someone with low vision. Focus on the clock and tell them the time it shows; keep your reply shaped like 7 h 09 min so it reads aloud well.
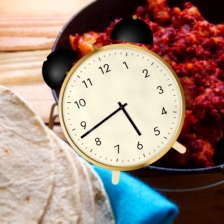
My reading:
5 h 43 min
